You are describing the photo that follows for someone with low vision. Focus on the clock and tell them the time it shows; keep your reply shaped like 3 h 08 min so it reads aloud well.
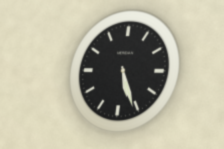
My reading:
5 h 26 min
